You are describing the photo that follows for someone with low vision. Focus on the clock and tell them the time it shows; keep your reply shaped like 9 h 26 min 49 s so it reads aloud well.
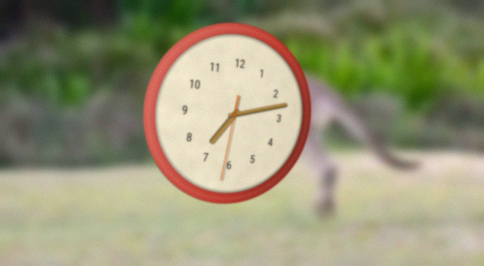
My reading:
7 h 12 min 31 s
